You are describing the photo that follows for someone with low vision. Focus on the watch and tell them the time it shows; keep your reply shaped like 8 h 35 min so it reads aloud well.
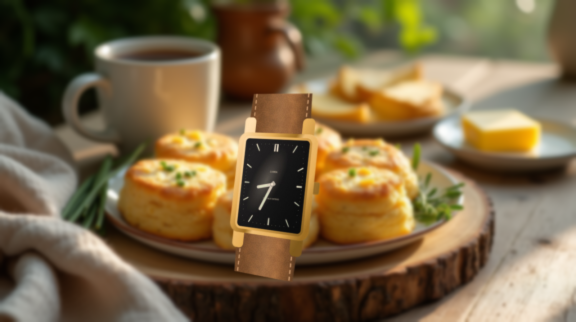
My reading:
8 h 34 min
